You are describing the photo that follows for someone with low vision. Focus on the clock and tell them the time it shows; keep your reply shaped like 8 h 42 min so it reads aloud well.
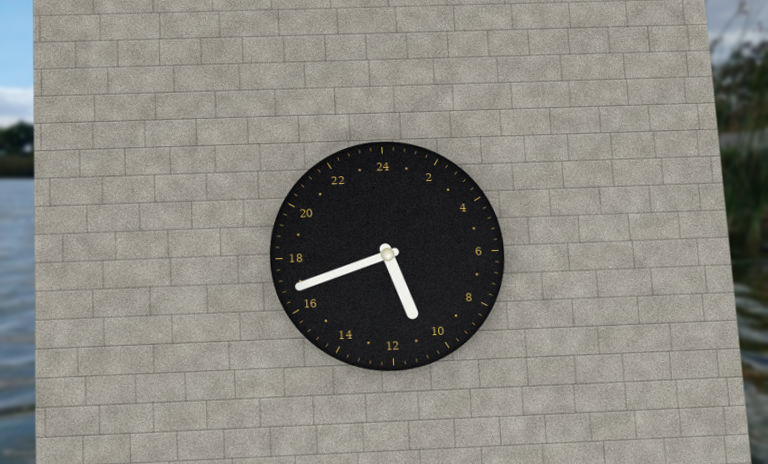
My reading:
10 h 42 min
